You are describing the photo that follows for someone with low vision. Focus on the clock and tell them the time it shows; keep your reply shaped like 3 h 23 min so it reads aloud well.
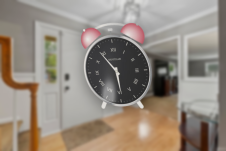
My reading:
5 h 54 min
